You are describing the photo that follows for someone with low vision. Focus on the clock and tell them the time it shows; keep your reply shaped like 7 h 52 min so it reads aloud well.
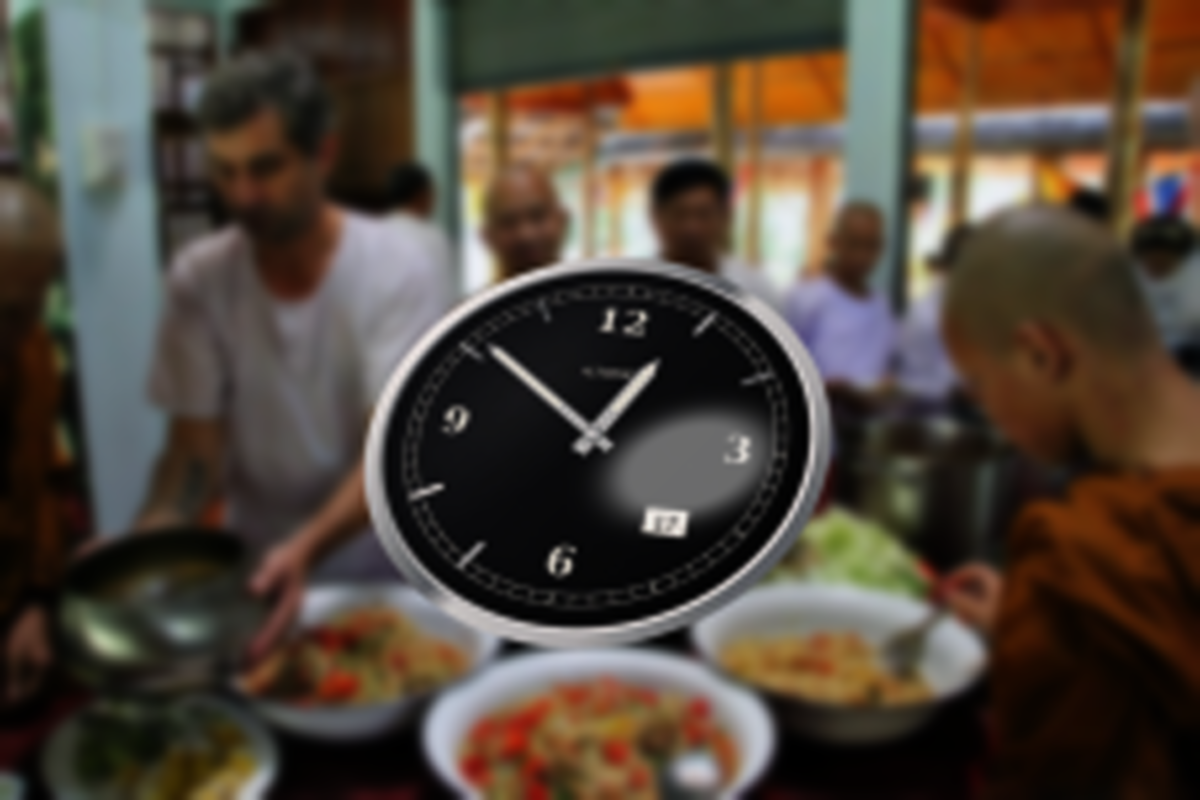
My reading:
12 h 51 min
